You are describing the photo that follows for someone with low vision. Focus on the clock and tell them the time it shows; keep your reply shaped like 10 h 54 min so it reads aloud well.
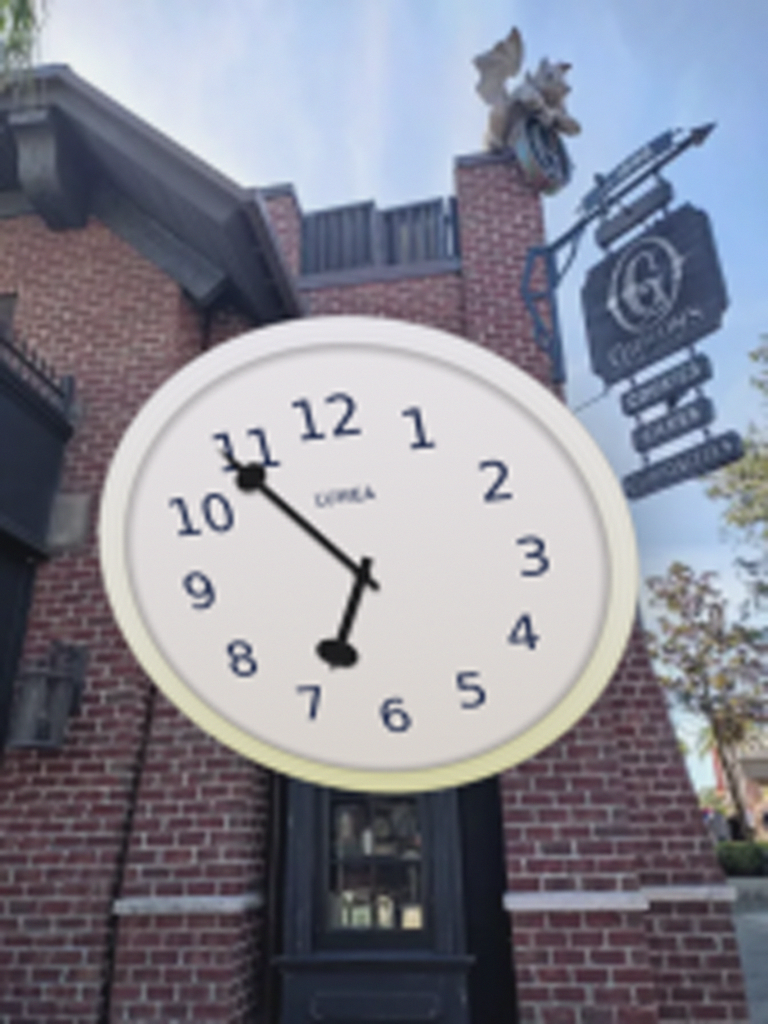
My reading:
6 h 54 min
